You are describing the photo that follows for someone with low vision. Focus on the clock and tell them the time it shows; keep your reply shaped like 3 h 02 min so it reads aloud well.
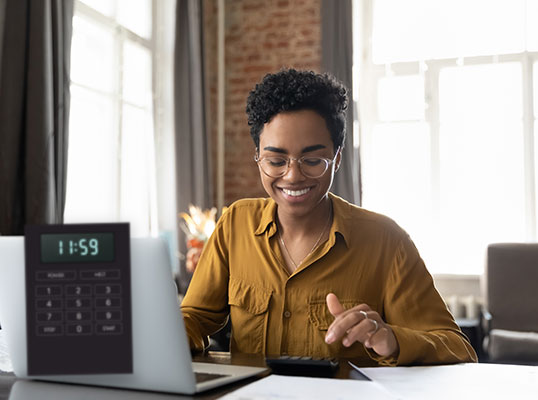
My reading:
11 h 59 min
